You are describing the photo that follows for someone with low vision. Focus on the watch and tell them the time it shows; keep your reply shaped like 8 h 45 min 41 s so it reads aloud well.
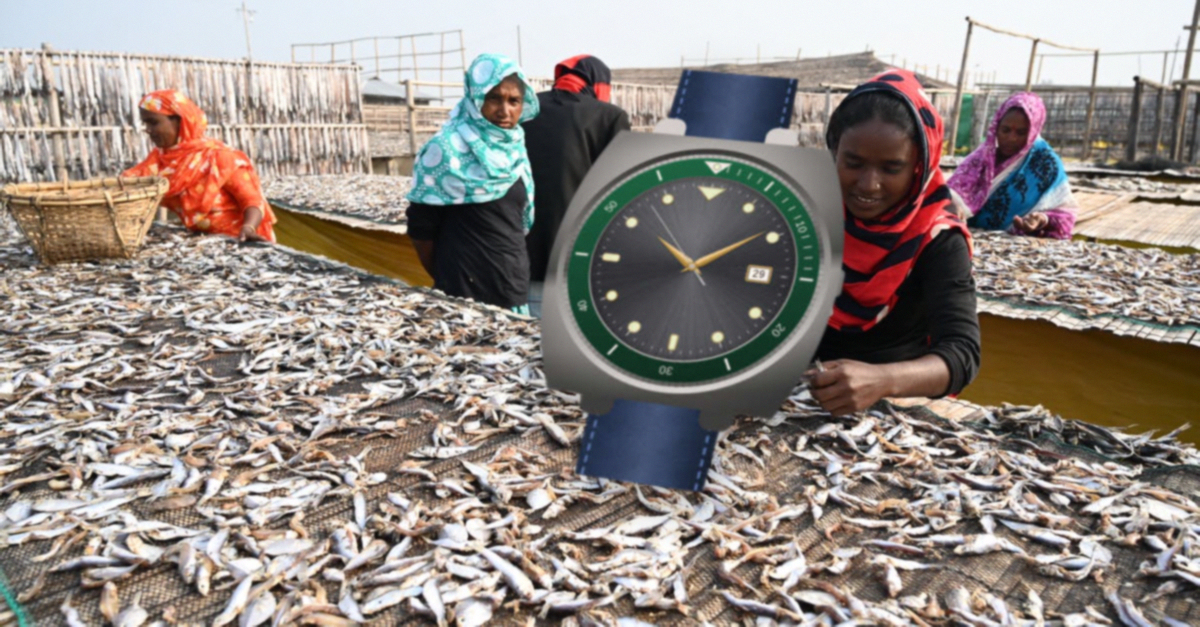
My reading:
10 h 08 min 53 s
